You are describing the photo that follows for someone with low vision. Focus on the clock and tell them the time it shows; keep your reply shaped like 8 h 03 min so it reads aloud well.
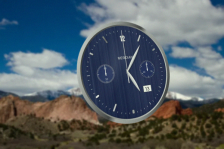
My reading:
5 h 06 min
